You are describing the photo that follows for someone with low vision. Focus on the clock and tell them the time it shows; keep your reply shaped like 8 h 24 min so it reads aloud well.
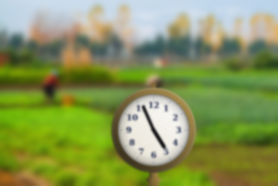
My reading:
4 h 56 min
